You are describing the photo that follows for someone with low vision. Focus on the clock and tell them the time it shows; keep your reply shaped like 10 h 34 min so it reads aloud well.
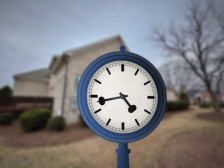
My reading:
4 h 43 min
